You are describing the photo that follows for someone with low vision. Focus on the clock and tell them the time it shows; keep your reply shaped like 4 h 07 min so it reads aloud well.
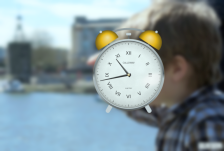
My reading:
10 h 43 min
